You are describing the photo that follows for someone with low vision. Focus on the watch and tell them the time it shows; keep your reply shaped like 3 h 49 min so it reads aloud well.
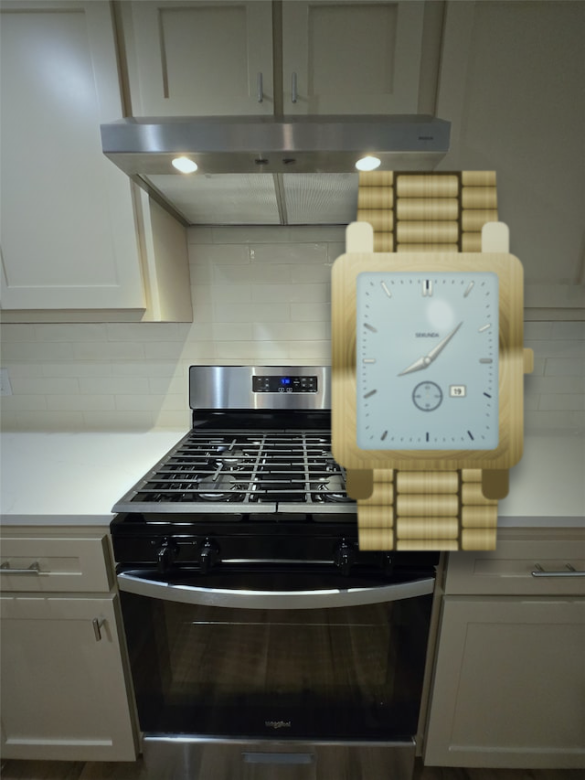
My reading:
8 h 07 min
